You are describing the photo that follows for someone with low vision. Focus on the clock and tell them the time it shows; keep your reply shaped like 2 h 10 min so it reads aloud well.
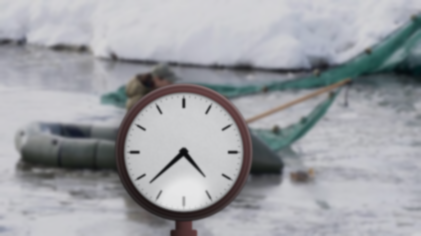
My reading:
4 h 38 min
